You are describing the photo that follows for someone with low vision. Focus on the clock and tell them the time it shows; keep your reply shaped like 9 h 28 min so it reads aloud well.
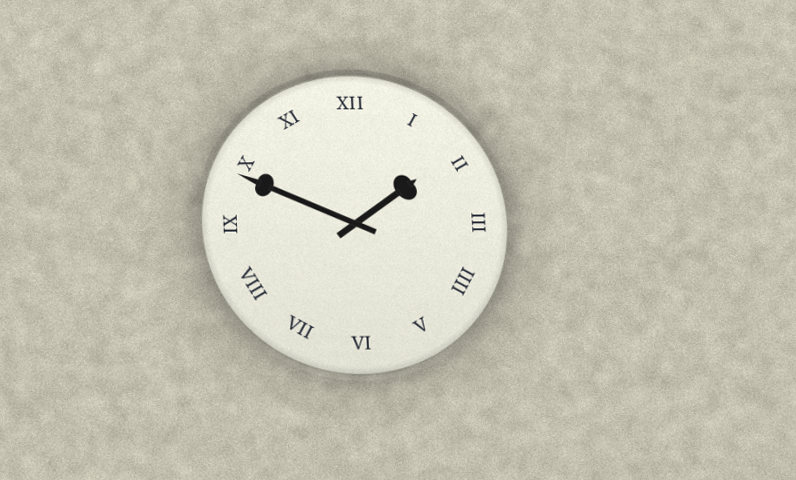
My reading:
1 h 49 min
